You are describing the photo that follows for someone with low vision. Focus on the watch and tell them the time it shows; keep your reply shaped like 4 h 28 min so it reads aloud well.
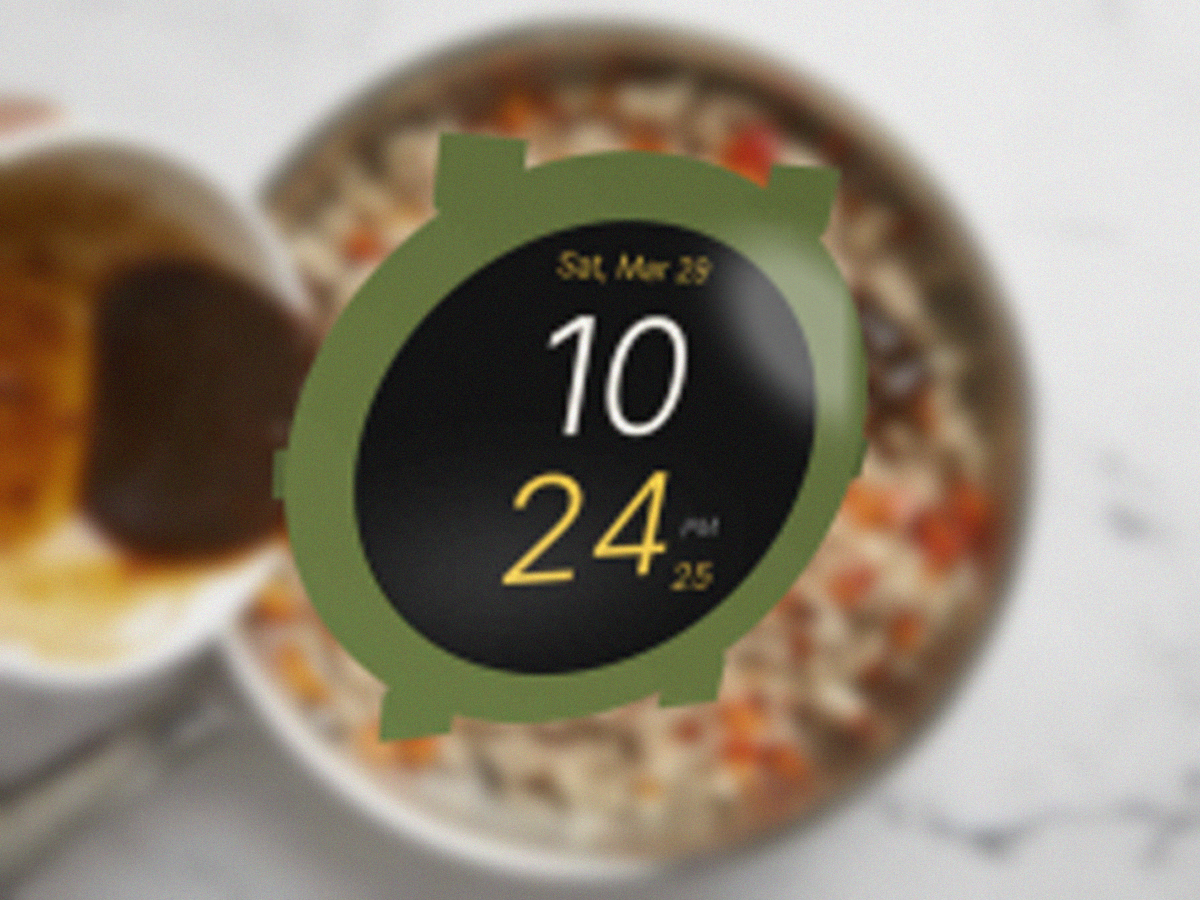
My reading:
10 h 24 min
